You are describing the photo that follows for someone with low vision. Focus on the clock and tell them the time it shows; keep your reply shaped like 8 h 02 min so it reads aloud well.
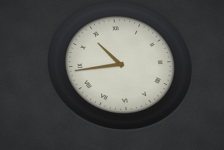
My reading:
10 h 44 min
